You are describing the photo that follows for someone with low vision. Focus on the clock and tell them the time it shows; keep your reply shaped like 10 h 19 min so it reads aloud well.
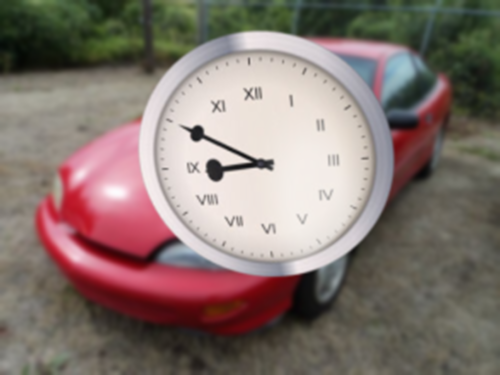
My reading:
8 h 50 min
